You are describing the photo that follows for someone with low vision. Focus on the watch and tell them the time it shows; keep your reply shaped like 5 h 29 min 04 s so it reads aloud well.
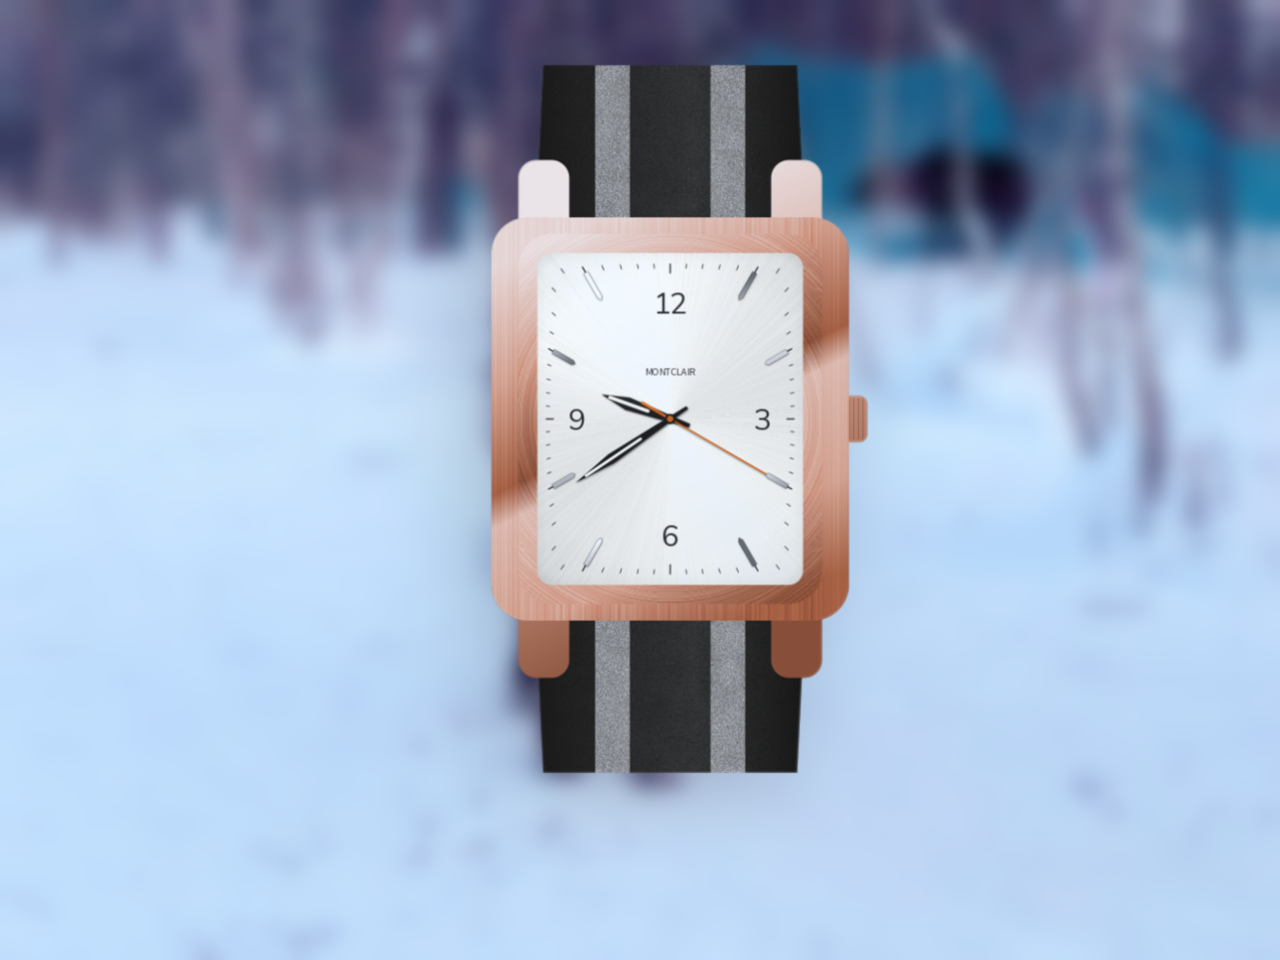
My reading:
9 h 39 min 20 s
